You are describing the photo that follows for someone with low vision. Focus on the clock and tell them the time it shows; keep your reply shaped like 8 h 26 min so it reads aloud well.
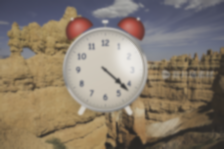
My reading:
4 h 22 min
